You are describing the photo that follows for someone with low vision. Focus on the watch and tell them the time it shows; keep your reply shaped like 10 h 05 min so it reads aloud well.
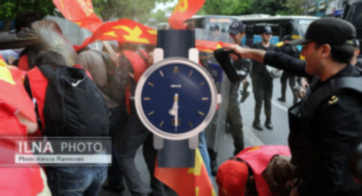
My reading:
6 h 30 min
